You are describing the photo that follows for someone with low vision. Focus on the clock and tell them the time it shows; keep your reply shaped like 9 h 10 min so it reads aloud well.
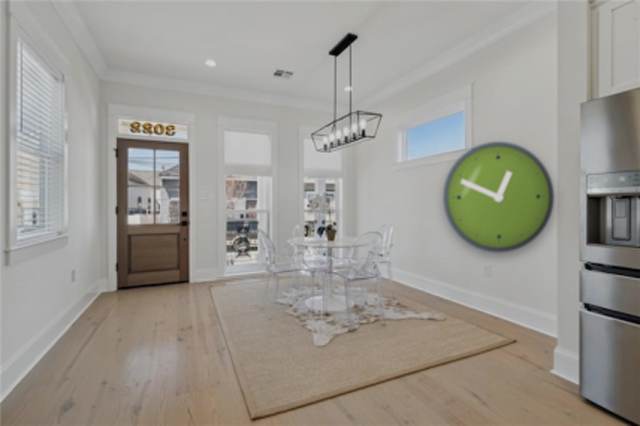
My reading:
12 h 49 min
